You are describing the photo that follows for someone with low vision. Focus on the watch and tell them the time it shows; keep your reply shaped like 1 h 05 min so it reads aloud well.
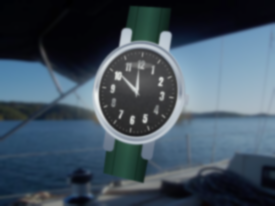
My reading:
11 h 51 min
